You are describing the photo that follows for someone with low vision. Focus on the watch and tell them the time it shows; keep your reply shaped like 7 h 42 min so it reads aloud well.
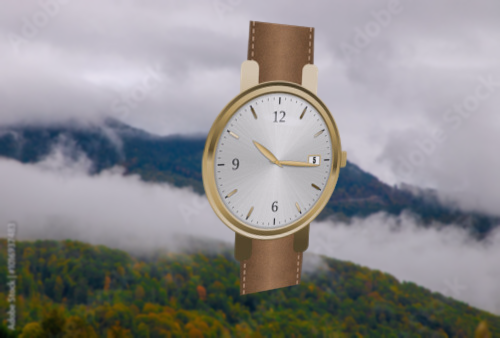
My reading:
10 h 16 min
